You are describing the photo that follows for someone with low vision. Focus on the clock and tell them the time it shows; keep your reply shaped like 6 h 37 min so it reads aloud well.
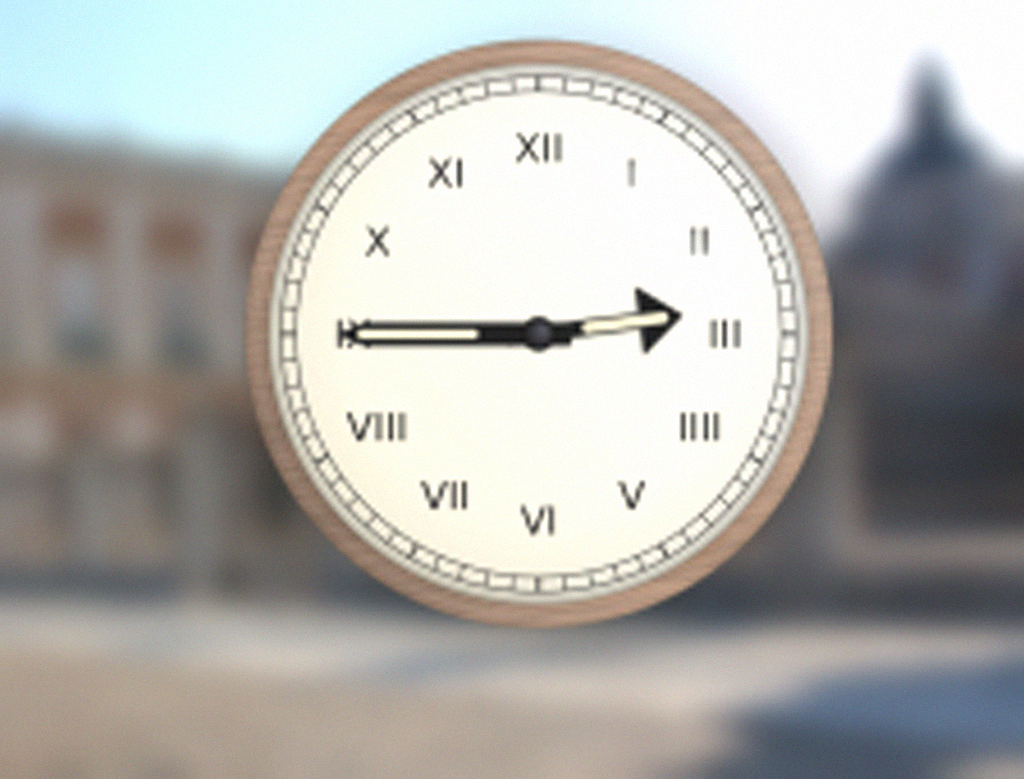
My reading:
2 h 45 min
